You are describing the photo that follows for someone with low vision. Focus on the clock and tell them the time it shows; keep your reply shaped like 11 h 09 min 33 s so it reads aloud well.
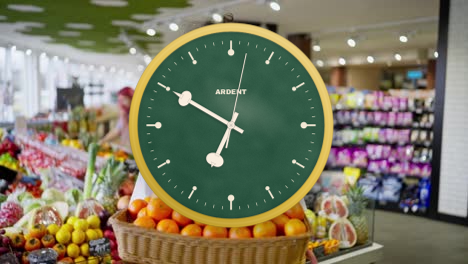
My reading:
6 h 50 min 02 s
